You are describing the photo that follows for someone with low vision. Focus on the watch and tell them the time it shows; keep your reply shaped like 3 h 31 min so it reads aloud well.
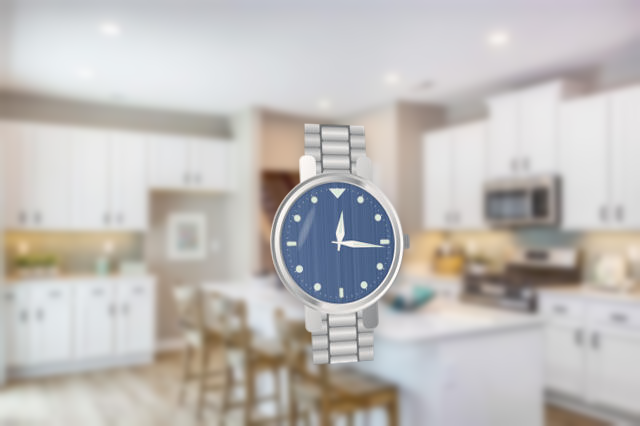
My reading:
12 h 16 min
